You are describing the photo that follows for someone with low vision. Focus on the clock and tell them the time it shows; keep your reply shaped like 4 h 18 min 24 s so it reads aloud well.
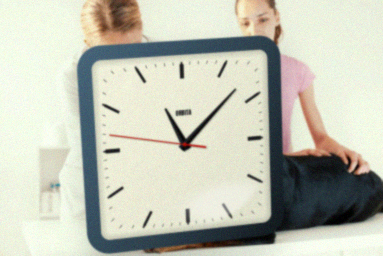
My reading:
11 h 07 min 47 s
